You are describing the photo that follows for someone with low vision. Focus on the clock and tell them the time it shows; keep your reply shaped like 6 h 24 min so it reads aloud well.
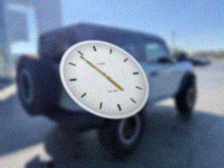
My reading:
4 h 54 min
